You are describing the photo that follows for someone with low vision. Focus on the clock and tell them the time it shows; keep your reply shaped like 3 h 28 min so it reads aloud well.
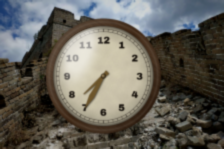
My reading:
7 h 35 min
